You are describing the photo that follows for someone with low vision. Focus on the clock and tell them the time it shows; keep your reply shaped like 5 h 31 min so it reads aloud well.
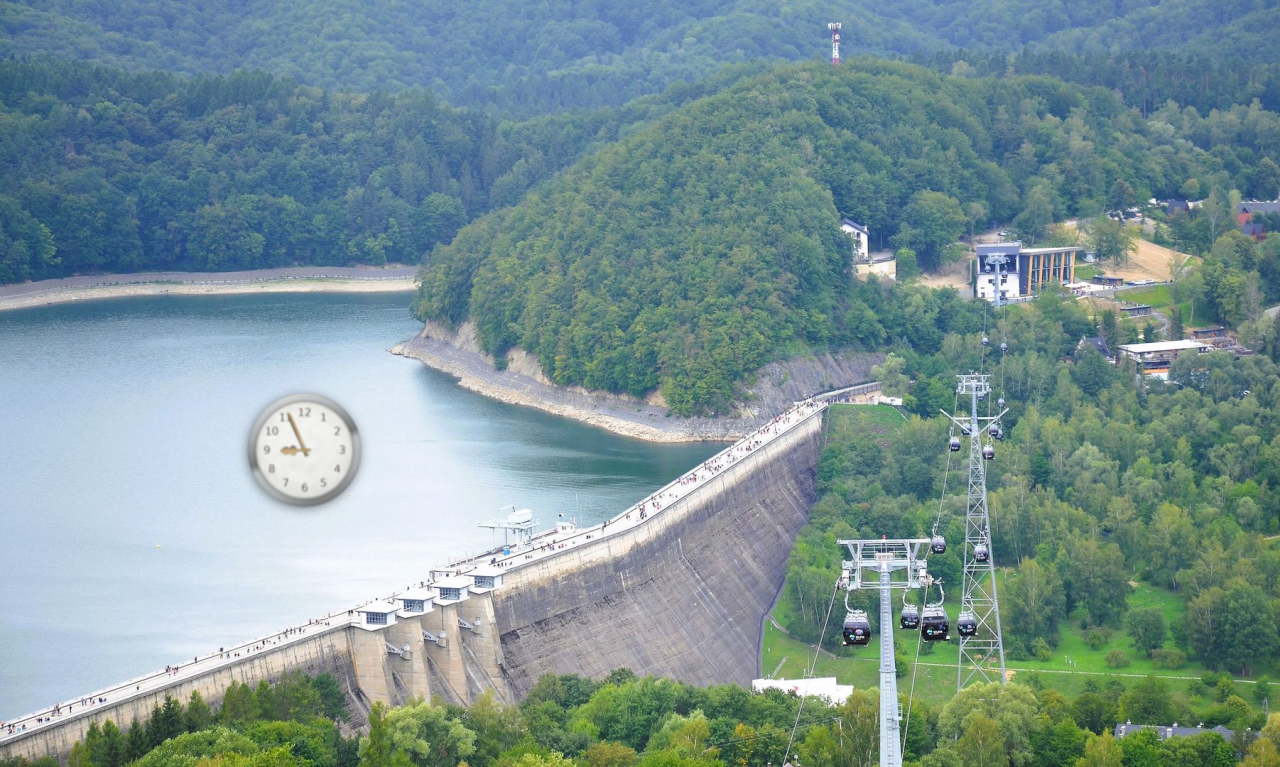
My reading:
8 h 56 min
